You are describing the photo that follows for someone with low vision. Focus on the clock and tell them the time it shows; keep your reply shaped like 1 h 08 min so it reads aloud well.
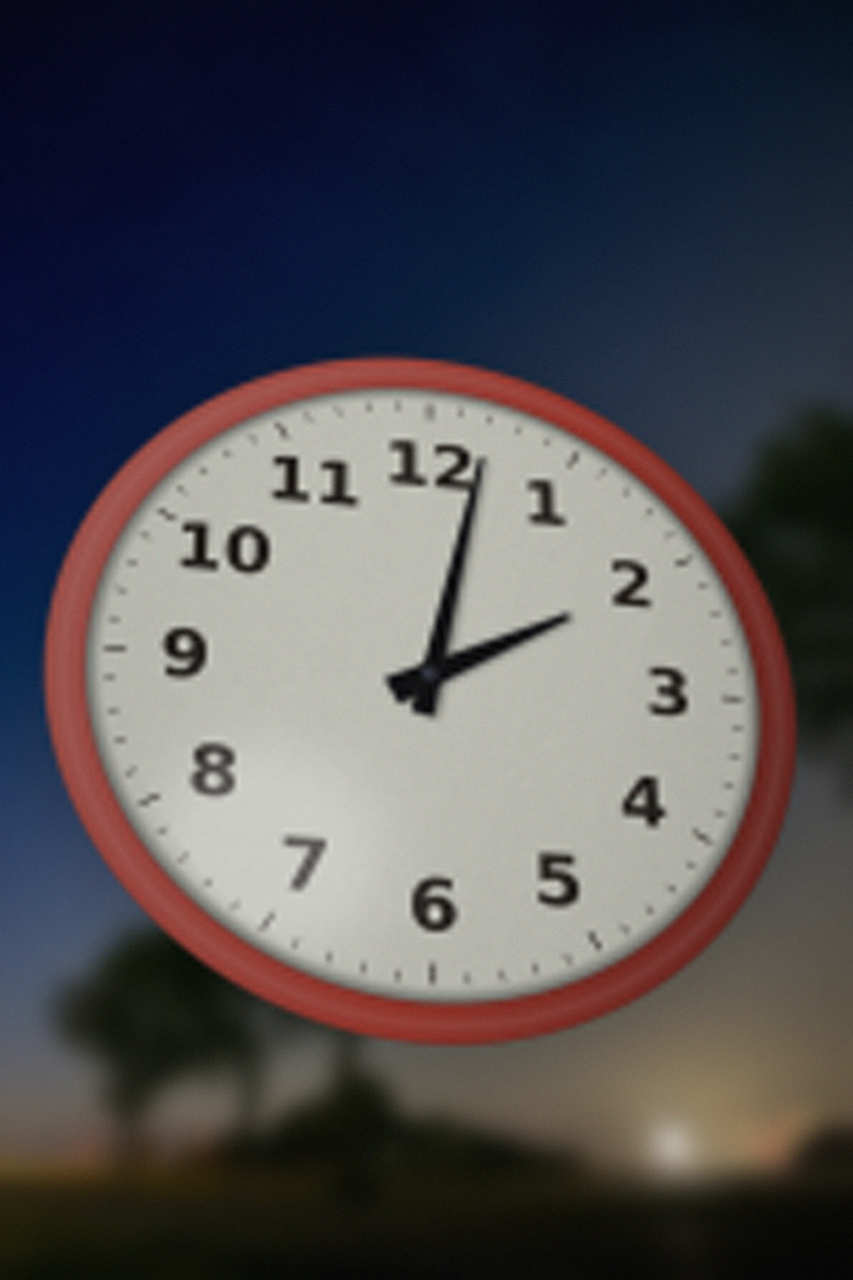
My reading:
2 h 02 min
